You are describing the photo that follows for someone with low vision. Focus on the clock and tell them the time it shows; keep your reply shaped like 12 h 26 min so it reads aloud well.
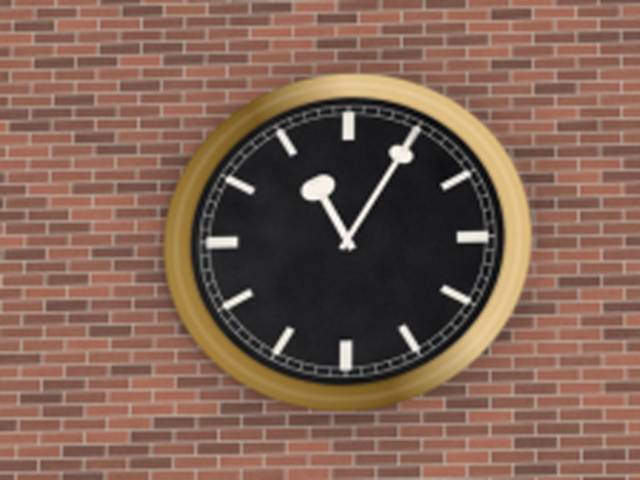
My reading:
11 h 05 min
